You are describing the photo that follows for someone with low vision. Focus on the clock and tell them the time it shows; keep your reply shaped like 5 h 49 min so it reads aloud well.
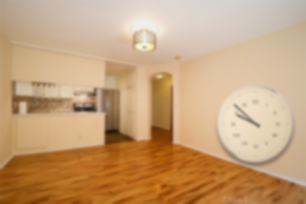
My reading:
9 h 52 min
